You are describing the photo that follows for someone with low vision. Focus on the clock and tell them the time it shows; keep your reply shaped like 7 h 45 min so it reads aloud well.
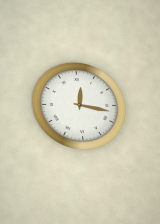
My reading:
12 h 17 min
